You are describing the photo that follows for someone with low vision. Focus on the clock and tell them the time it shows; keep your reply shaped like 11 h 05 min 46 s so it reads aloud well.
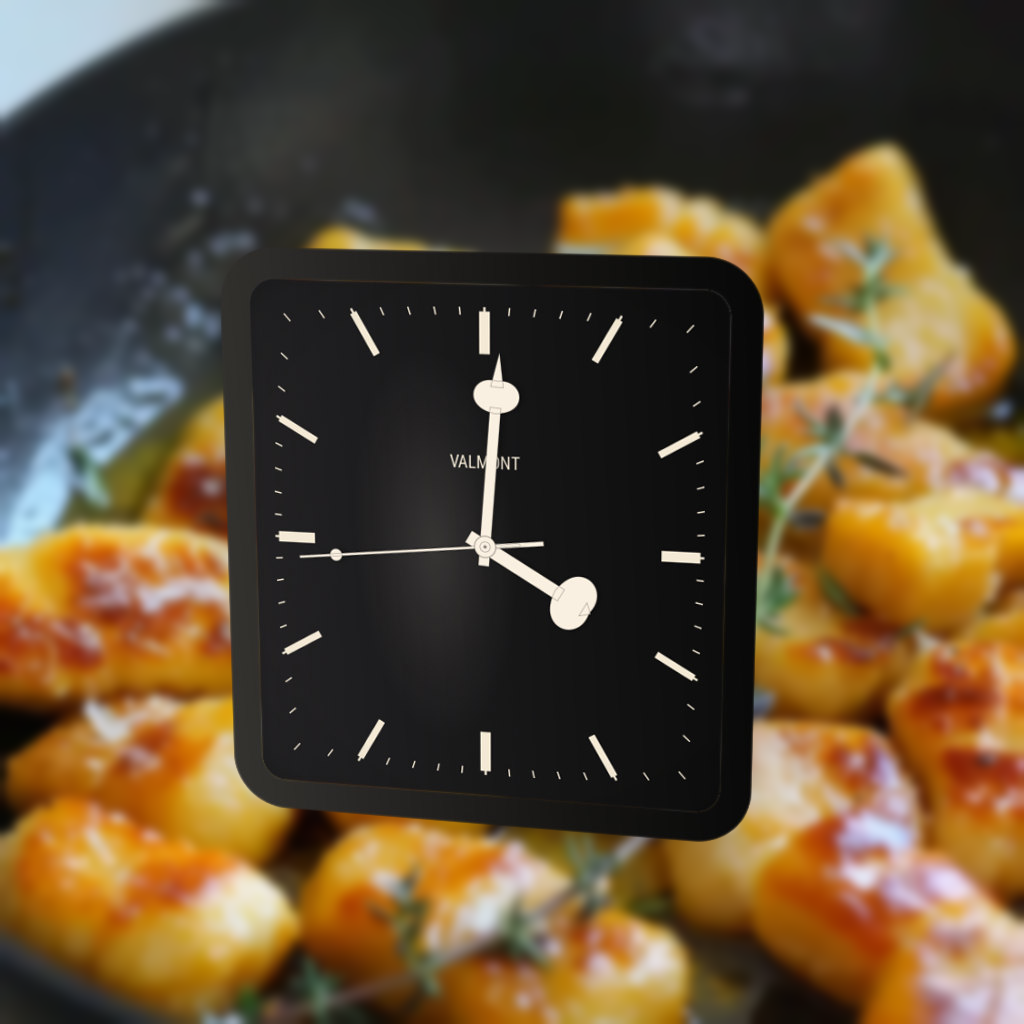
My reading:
4 h 00 min 44 s
